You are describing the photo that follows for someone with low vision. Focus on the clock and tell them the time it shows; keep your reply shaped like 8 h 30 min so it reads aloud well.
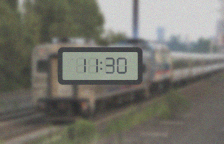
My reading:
11 h 30 min
